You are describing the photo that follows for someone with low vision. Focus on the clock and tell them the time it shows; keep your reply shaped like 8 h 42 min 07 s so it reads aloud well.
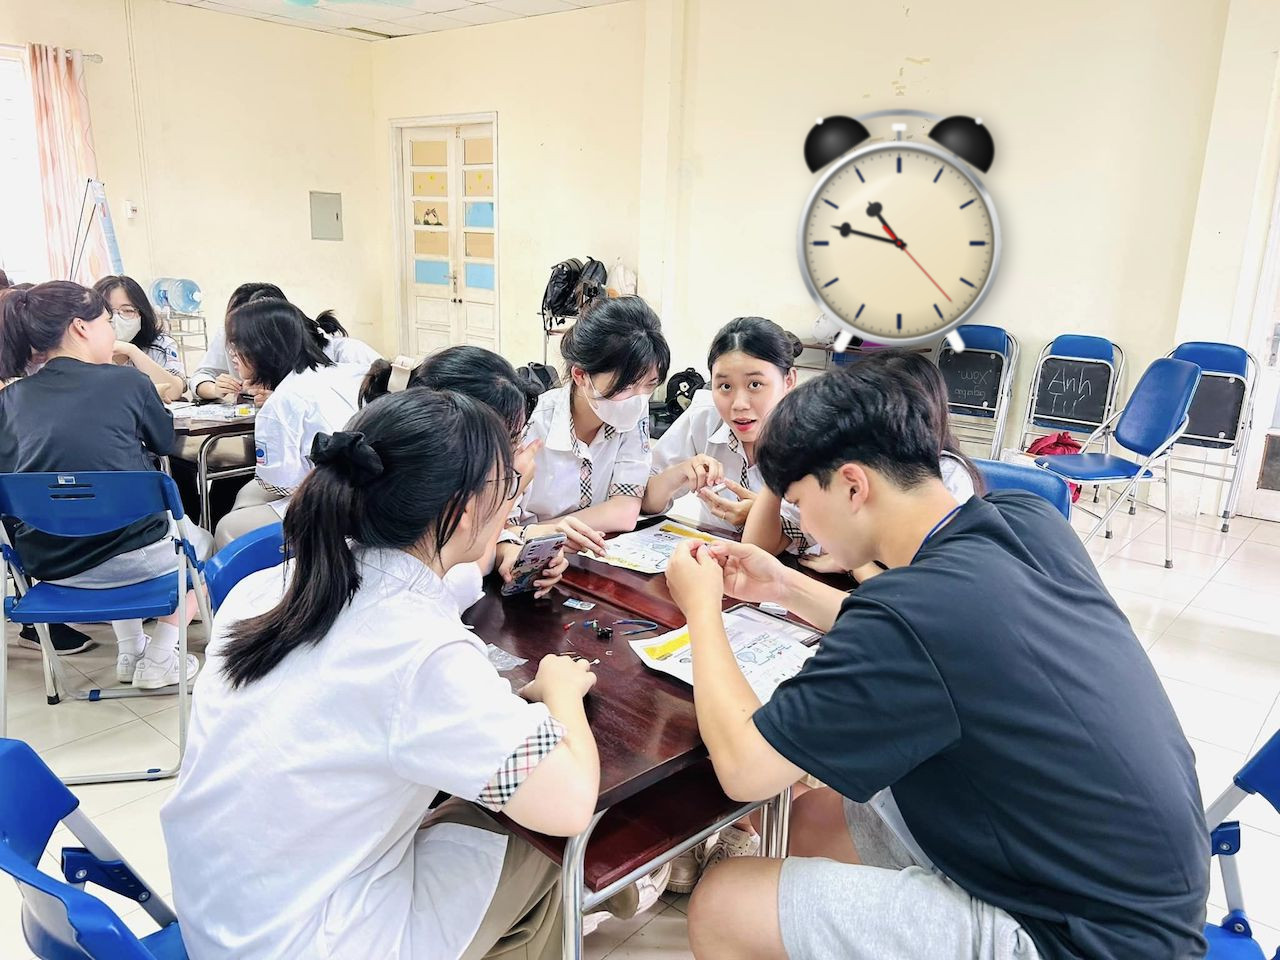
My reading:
10 h 47 min 23 s
